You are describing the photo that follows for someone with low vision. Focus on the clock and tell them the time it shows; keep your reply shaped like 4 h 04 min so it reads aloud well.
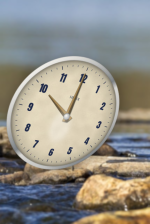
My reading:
10 h 00 min
